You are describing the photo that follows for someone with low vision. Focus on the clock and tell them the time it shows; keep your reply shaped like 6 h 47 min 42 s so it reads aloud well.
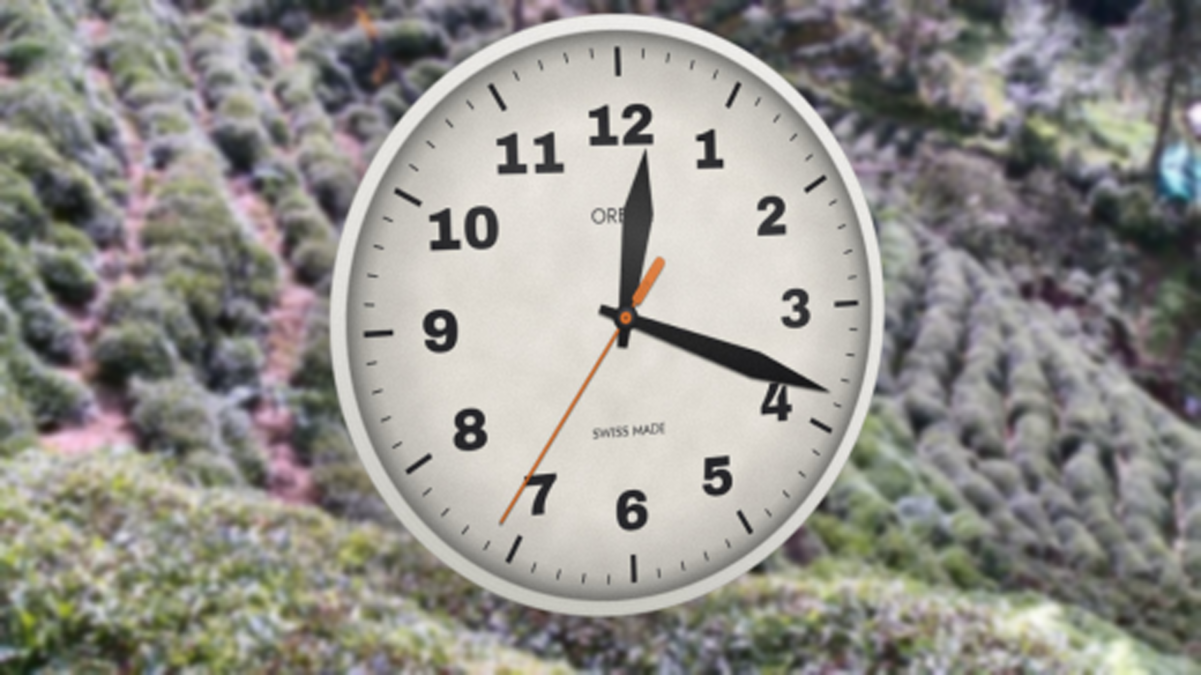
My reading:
12 h 18 min 36 s
